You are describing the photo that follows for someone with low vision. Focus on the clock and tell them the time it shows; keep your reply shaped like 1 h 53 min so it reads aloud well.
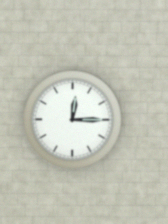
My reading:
12 h 15 min
